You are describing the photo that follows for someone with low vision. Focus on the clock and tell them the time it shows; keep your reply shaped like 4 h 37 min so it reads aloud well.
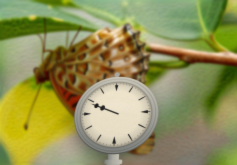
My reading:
9 h 49 min
